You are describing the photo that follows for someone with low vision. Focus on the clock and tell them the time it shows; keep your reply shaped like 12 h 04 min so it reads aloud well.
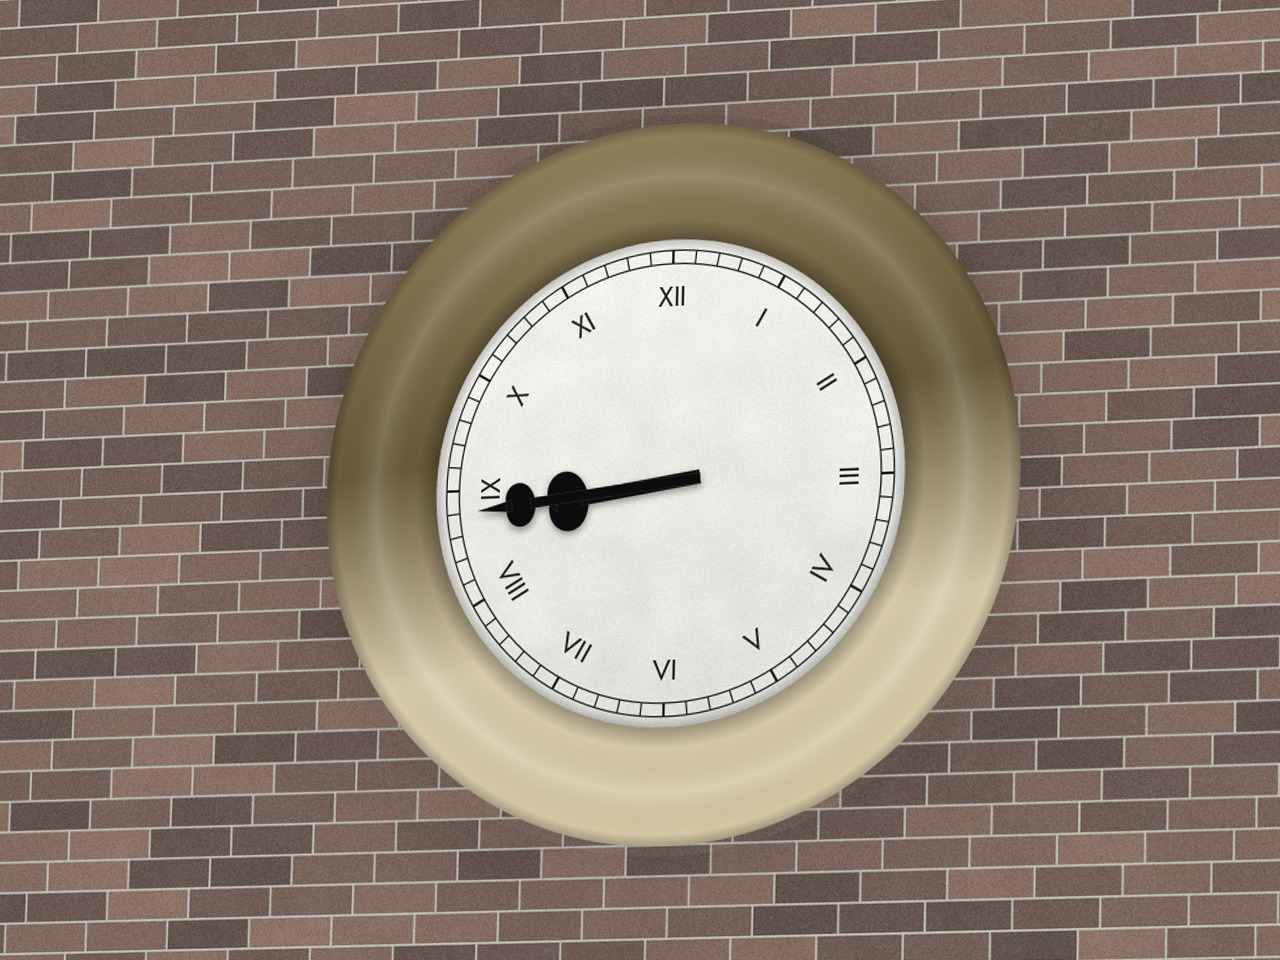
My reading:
8 h 44 min
